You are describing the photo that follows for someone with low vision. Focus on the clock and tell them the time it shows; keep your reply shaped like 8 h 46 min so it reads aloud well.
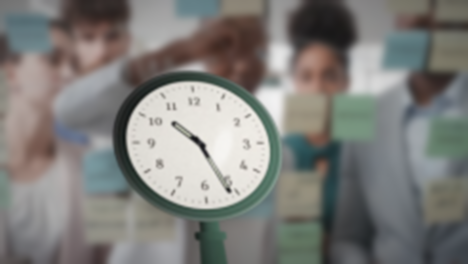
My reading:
10 h 26 min
